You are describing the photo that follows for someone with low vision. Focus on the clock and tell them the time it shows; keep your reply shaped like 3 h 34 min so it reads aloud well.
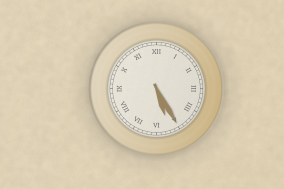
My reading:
5 h 25 min
